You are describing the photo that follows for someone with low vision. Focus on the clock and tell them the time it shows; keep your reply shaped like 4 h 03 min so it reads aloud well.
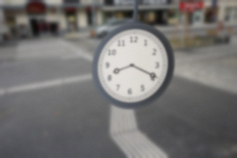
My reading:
8 h 19 min
